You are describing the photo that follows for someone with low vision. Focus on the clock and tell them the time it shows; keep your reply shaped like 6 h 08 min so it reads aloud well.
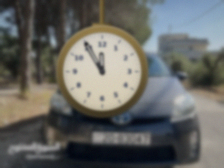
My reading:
11 h 55 min
